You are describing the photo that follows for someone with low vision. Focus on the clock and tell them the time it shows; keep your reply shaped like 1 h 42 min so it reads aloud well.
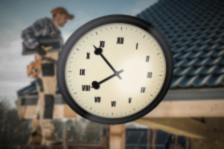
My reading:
7 h 53 min
